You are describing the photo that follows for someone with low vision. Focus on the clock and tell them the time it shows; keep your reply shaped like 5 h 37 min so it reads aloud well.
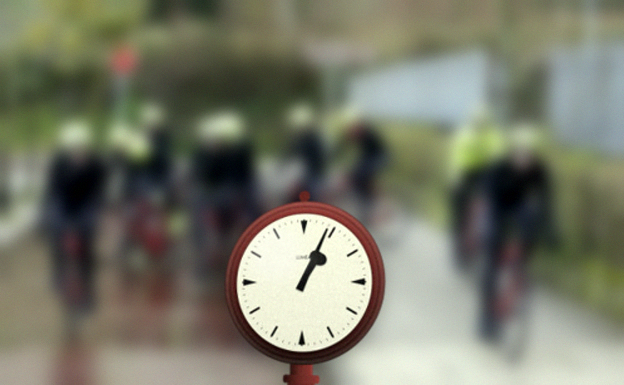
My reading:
1 h 04 min
